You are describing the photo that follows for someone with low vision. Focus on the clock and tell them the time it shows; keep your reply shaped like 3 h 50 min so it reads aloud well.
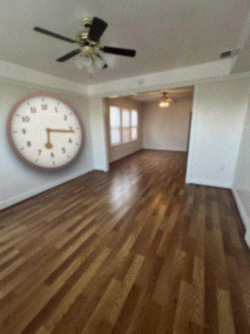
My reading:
6 h 16 min
